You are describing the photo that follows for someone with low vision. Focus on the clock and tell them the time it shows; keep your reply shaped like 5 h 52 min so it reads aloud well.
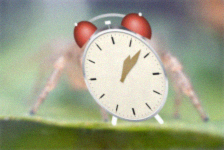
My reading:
1 h 08 min
